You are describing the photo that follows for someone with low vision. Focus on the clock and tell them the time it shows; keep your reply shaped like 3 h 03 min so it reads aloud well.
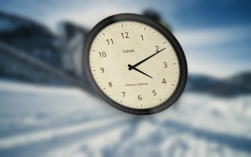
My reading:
4 h 11 min
